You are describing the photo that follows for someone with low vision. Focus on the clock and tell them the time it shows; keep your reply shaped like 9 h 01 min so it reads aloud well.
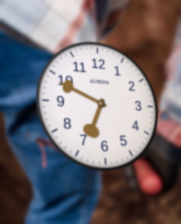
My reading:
6 h 49 min
